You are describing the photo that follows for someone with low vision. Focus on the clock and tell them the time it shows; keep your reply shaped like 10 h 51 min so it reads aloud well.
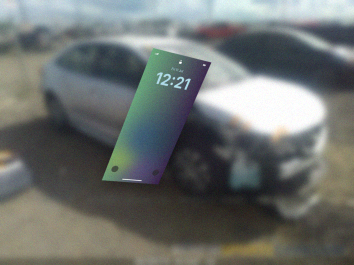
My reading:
12 h 21 min
